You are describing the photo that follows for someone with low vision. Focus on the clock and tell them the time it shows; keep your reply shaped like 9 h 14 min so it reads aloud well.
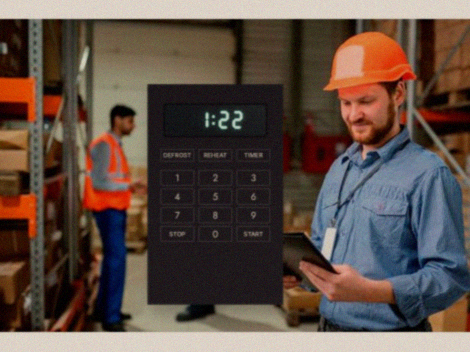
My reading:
1 h 22 min
